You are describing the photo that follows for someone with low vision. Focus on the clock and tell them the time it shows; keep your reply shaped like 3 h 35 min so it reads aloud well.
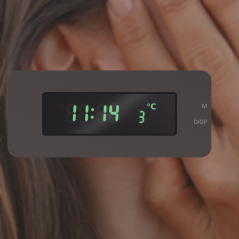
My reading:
11 h 14 min
